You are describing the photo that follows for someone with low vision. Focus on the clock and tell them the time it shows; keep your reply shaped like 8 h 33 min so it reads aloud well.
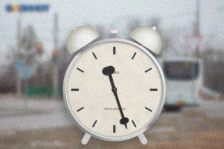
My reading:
11 h 27 min
